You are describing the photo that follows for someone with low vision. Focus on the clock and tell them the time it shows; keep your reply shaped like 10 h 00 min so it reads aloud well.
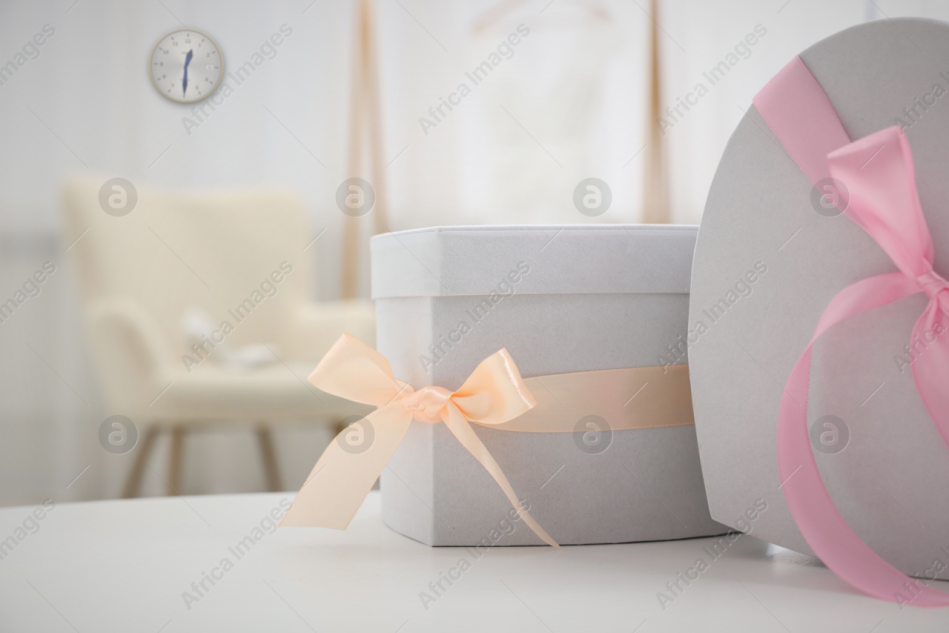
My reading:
12 h 30 min
